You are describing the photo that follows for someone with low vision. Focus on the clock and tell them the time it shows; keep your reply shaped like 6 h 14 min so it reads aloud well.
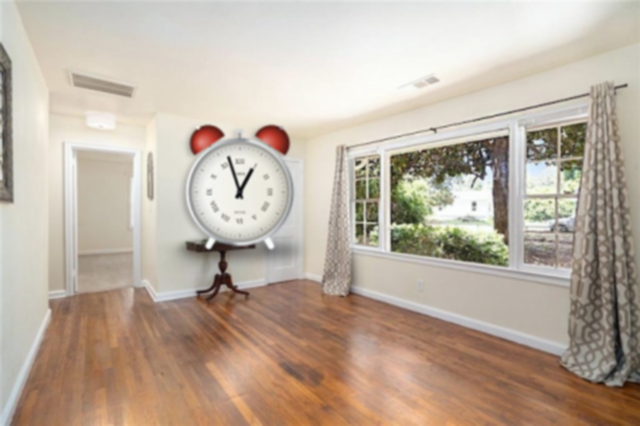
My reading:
12 h 57 min
